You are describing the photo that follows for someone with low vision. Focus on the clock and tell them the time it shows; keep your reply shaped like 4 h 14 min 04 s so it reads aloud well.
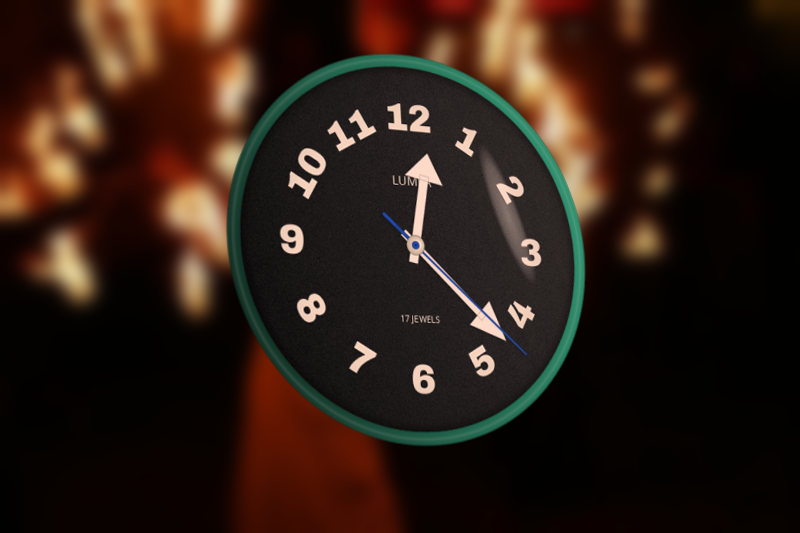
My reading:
12 h 22 min 22 s
